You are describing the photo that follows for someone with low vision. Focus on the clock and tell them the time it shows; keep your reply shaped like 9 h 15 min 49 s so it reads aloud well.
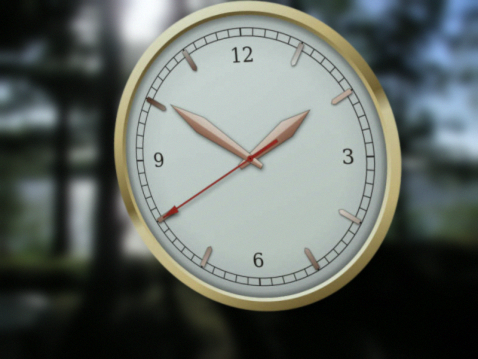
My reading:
1 h 50 min 40 s
